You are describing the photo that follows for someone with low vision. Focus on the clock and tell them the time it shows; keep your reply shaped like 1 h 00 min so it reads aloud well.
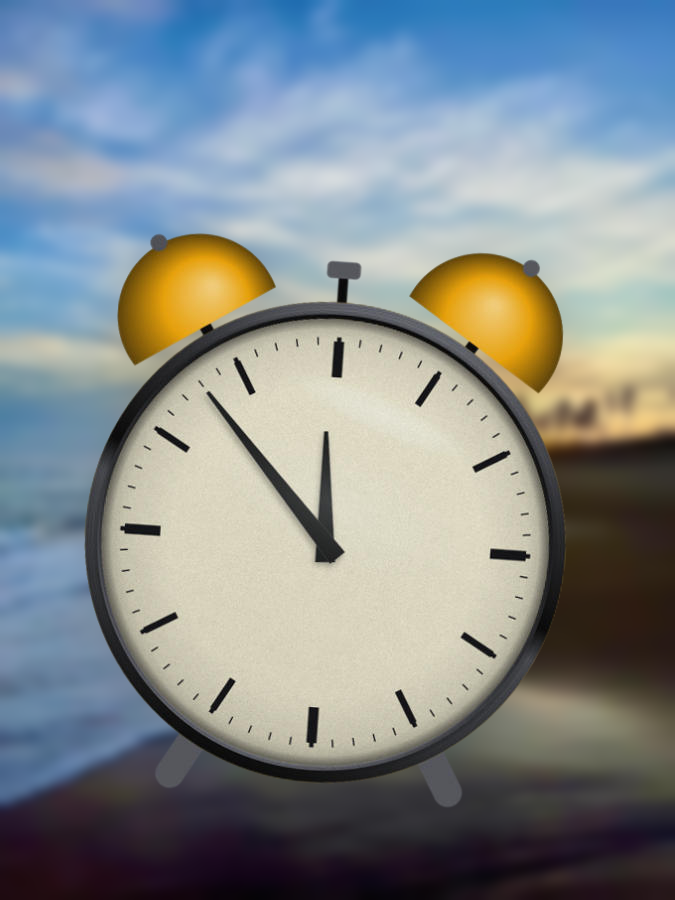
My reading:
11 h 53 min
